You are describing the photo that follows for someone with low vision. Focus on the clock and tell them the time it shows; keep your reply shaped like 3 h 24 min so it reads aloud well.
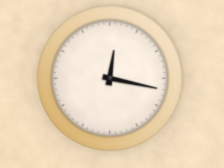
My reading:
12 h 17 min
